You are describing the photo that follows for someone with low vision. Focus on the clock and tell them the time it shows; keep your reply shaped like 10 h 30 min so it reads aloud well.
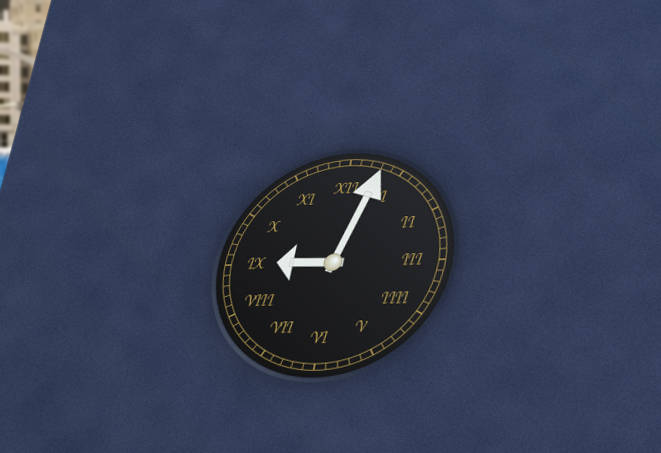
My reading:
9 h 03 min
